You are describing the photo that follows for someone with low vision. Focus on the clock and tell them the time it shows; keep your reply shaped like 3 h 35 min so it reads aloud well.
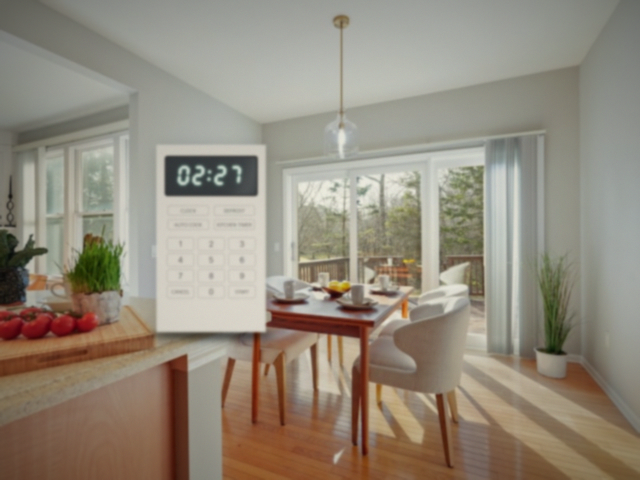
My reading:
2 h 27 min
